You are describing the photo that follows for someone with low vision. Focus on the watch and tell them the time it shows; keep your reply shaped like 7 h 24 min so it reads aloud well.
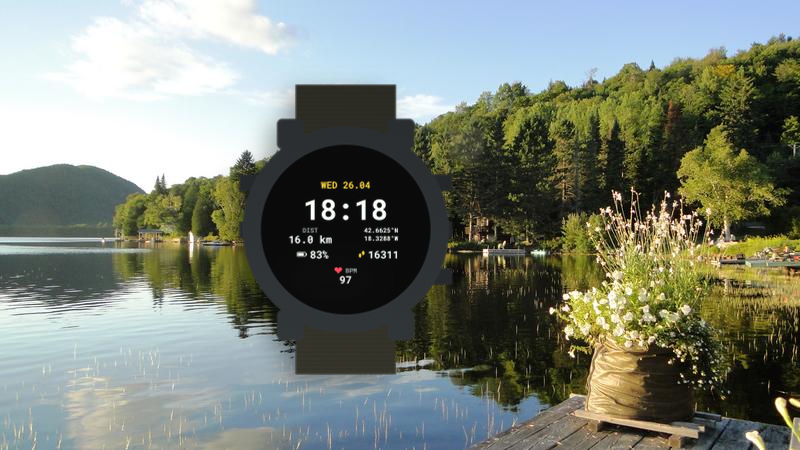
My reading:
18 h 18 min
